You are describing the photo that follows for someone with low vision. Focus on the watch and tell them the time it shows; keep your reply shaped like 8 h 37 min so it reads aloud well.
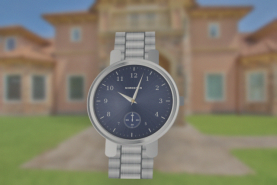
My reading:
10 h 03 min
